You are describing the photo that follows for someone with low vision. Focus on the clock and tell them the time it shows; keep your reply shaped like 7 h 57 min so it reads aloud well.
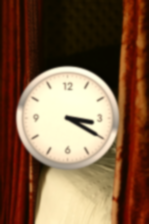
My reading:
3 h 20 min
